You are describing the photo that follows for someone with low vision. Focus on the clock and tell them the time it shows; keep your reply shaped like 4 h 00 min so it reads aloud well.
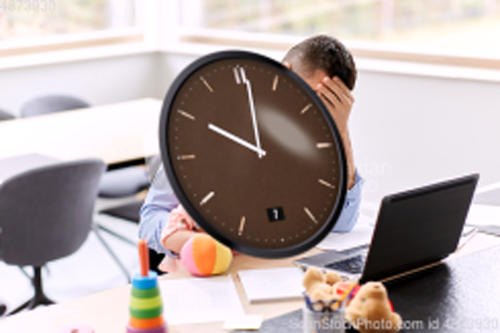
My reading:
10 h 01 min
